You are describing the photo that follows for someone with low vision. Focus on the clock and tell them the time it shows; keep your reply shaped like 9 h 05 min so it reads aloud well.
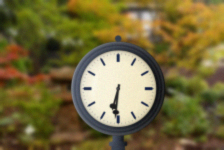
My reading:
6 h 31 min
